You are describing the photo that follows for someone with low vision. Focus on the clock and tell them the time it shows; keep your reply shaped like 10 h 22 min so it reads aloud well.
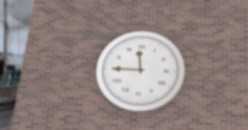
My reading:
11 h 45 min
